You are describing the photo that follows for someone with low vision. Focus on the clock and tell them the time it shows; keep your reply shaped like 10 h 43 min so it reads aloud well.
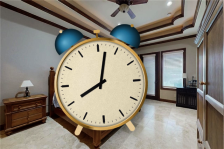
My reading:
8 h 02 min
